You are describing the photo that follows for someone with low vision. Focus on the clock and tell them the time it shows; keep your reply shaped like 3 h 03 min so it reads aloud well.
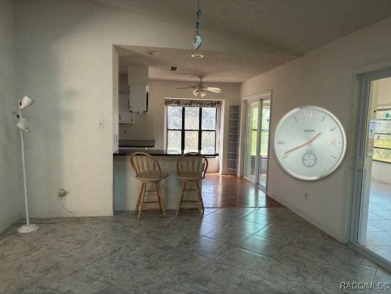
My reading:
1 h 41 min
